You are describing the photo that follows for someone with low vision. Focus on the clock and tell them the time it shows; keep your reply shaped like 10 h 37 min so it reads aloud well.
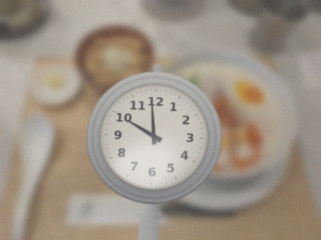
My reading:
9 h 59 min
